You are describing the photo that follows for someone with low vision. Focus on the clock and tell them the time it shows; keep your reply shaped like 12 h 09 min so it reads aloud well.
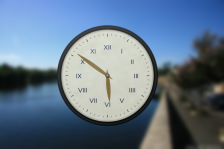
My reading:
5 h 51 min
